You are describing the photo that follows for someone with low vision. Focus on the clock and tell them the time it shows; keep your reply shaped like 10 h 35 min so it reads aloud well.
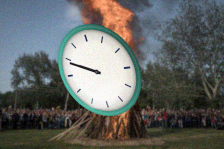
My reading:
9 h 49 min
